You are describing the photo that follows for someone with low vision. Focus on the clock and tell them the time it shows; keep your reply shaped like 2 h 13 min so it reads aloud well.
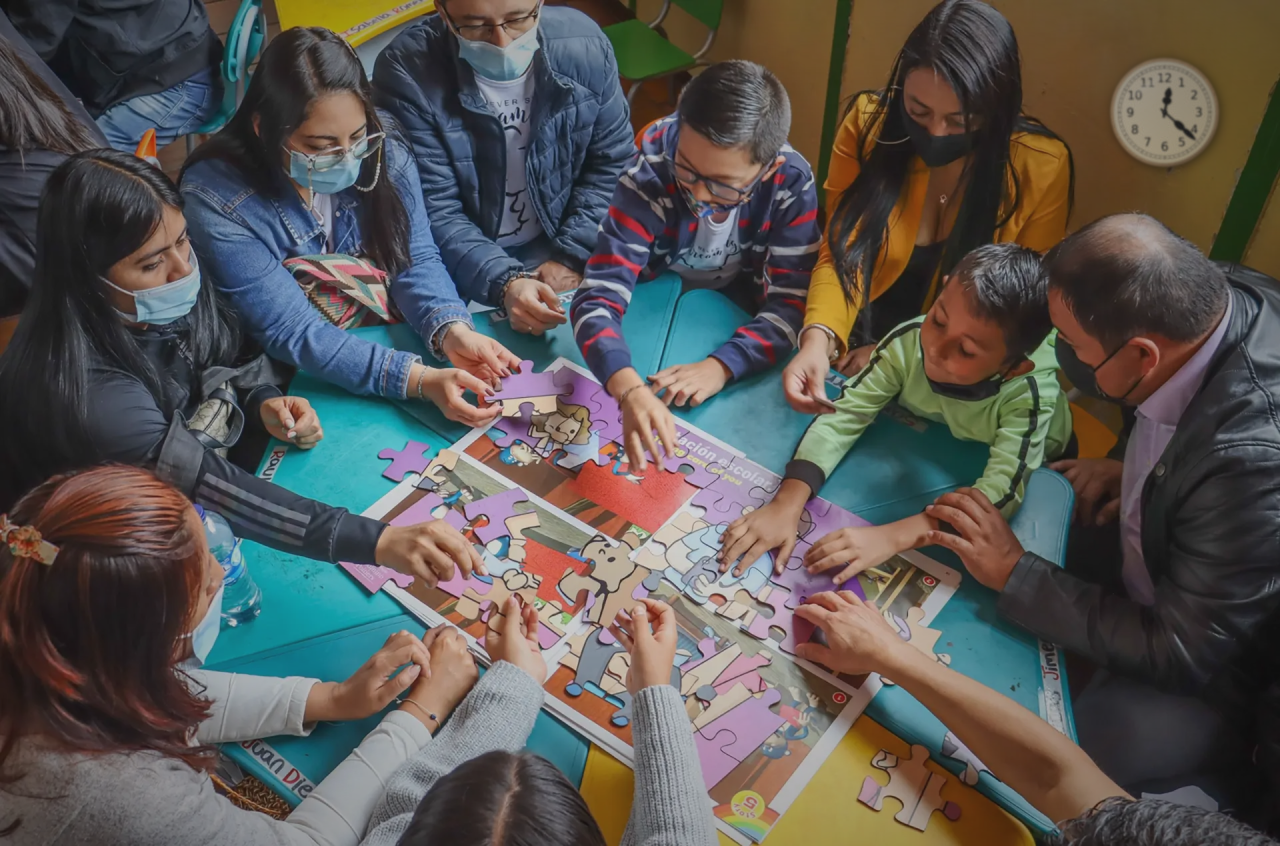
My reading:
12 h 22 min
